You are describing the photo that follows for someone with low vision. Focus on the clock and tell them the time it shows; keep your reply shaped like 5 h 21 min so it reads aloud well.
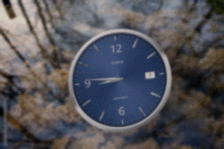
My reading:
8 h 46 min
